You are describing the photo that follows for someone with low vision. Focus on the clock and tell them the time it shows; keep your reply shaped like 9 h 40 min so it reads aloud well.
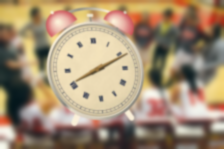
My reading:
8 h 11 min
